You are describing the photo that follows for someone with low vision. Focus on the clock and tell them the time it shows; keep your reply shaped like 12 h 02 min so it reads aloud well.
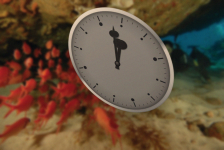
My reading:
1 h 03 min
